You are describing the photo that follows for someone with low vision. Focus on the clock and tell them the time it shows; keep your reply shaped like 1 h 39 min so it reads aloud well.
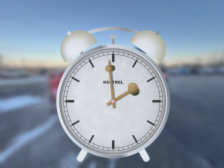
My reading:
1 h 59 min
